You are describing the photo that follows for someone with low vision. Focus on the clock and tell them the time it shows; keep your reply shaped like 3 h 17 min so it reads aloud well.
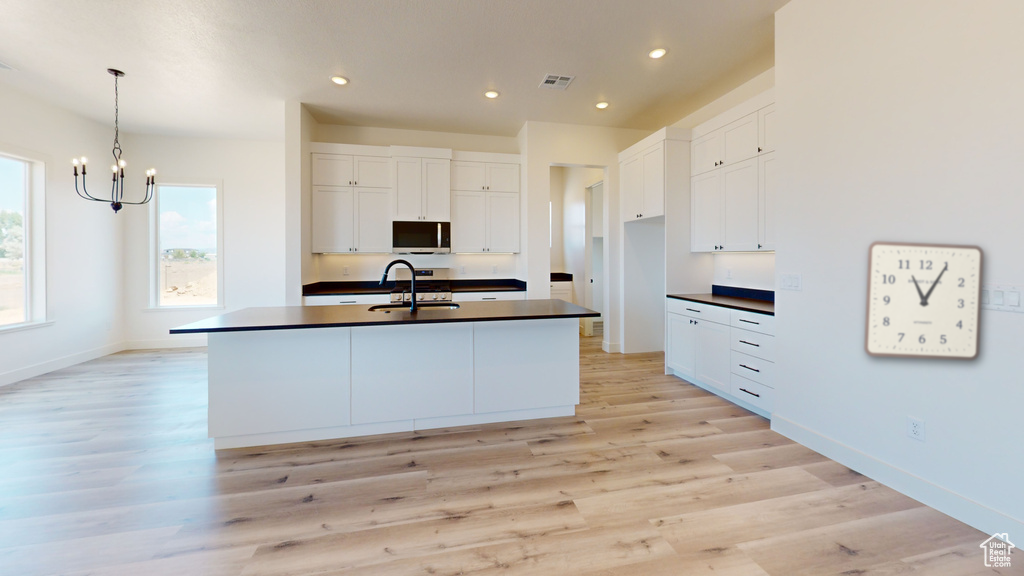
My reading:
11 h 05 min
